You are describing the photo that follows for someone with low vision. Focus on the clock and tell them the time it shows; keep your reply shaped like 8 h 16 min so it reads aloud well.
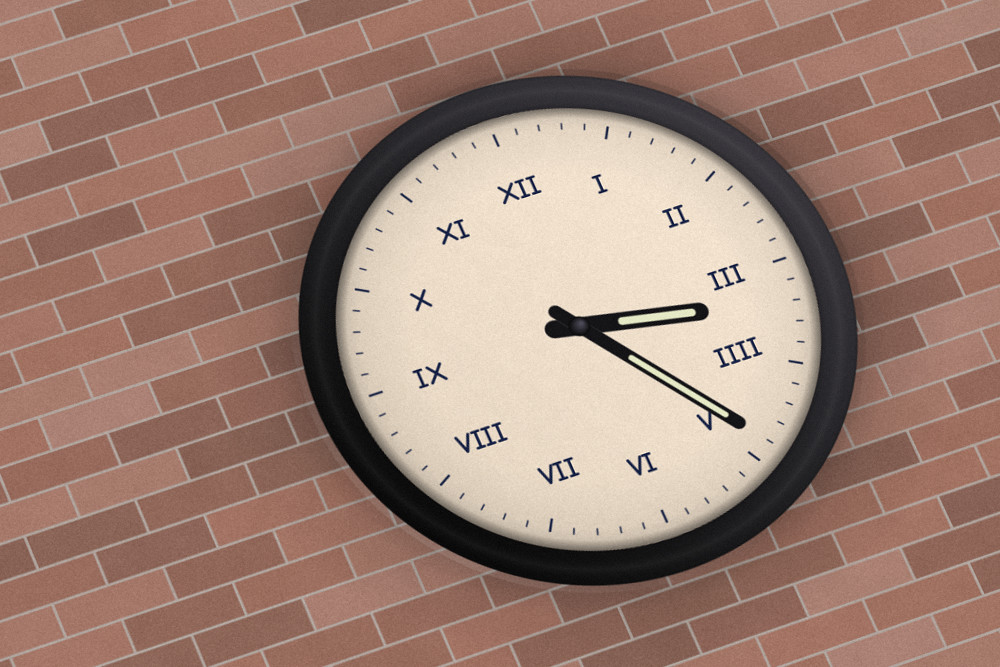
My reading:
3 h 24 min
